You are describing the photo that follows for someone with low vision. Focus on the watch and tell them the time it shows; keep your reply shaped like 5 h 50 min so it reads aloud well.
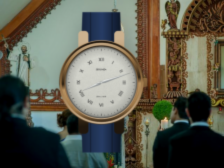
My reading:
8 h 12 min
